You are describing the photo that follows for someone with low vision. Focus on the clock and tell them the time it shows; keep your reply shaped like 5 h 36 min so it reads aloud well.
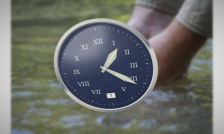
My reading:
1 h 21 min
